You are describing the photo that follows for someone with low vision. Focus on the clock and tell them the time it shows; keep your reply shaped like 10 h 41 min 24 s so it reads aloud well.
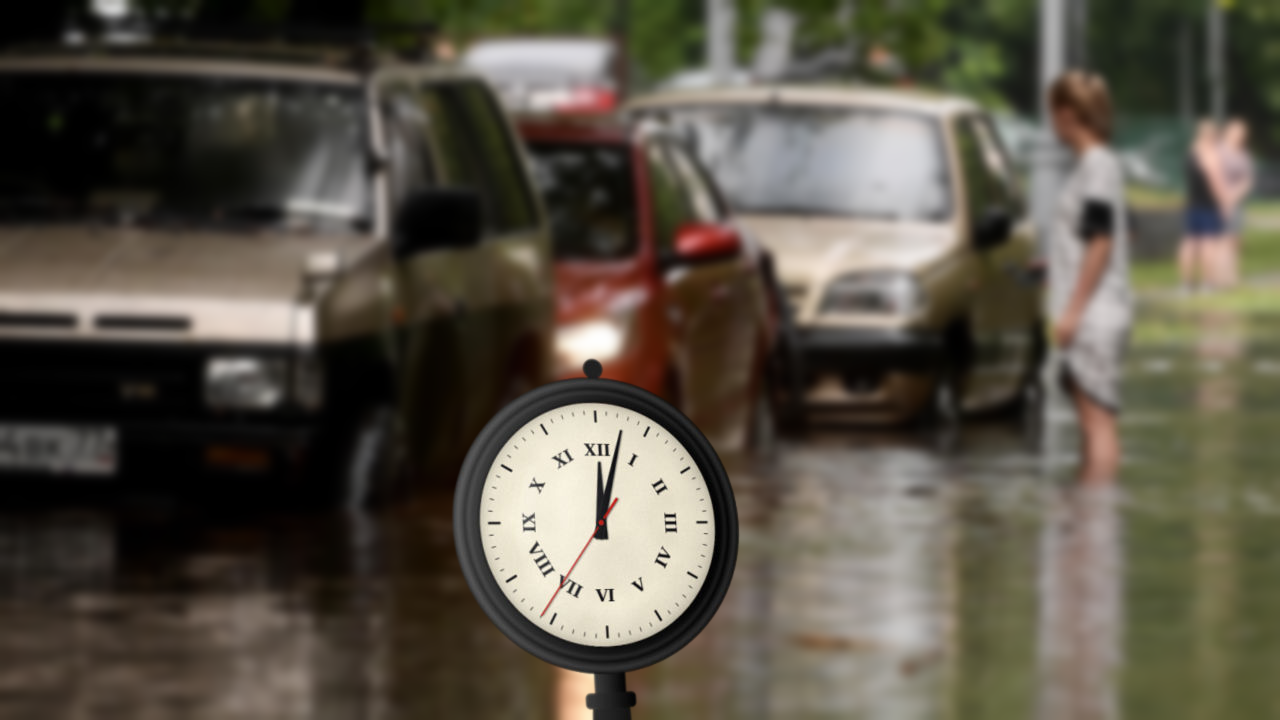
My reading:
12 h 02 min 36 s
